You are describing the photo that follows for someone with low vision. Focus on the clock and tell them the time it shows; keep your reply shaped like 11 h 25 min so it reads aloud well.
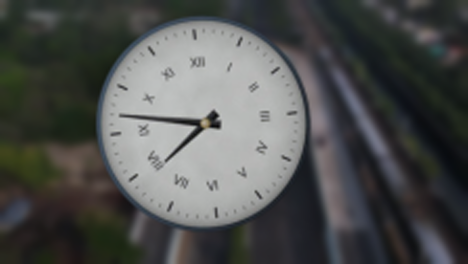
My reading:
7 h 47 min
